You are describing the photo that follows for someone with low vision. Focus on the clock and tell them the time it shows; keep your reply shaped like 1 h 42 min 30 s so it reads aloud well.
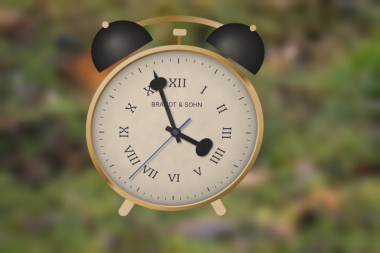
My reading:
3 h 56 min 37 s
